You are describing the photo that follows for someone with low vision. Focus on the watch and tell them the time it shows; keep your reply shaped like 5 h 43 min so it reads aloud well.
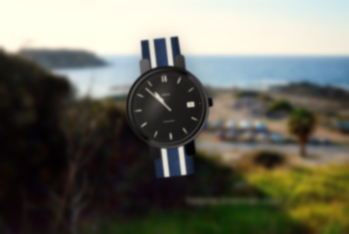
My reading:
10 h 53 min
